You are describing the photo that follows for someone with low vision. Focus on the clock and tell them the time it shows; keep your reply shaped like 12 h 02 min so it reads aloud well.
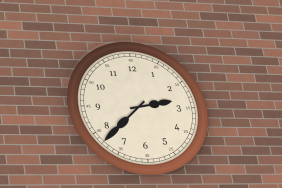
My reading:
2 h 38 min
